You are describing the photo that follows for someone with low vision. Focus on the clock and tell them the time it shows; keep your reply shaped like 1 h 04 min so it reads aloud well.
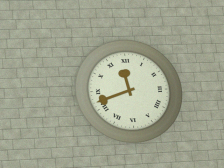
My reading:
11 h 42 min
